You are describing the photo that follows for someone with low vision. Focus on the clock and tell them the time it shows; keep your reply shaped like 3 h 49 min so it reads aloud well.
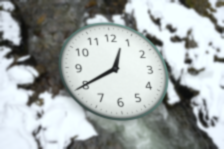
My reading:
12 h 40 min
